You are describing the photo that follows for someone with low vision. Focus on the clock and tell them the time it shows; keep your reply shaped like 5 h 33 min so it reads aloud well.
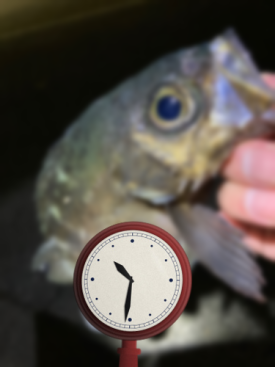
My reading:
10 h 31 min
